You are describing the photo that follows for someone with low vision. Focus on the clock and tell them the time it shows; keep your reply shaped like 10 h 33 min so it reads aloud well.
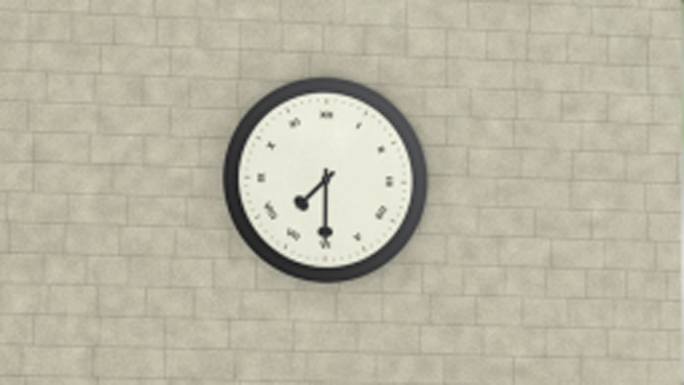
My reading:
7 h 30 min
